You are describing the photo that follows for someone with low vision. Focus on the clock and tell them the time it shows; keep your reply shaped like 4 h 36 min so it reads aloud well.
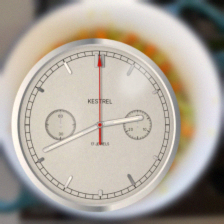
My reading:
2 h 41 min
